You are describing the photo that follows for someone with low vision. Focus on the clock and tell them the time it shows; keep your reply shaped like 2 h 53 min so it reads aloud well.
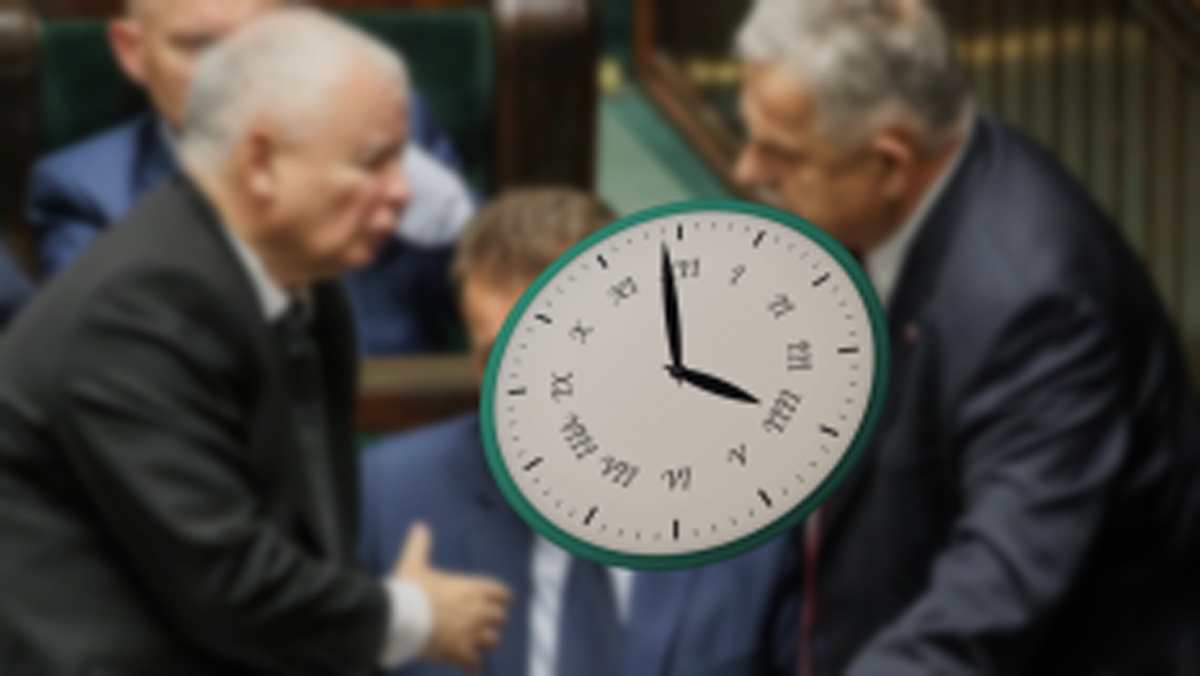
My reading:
3 h 59 min
